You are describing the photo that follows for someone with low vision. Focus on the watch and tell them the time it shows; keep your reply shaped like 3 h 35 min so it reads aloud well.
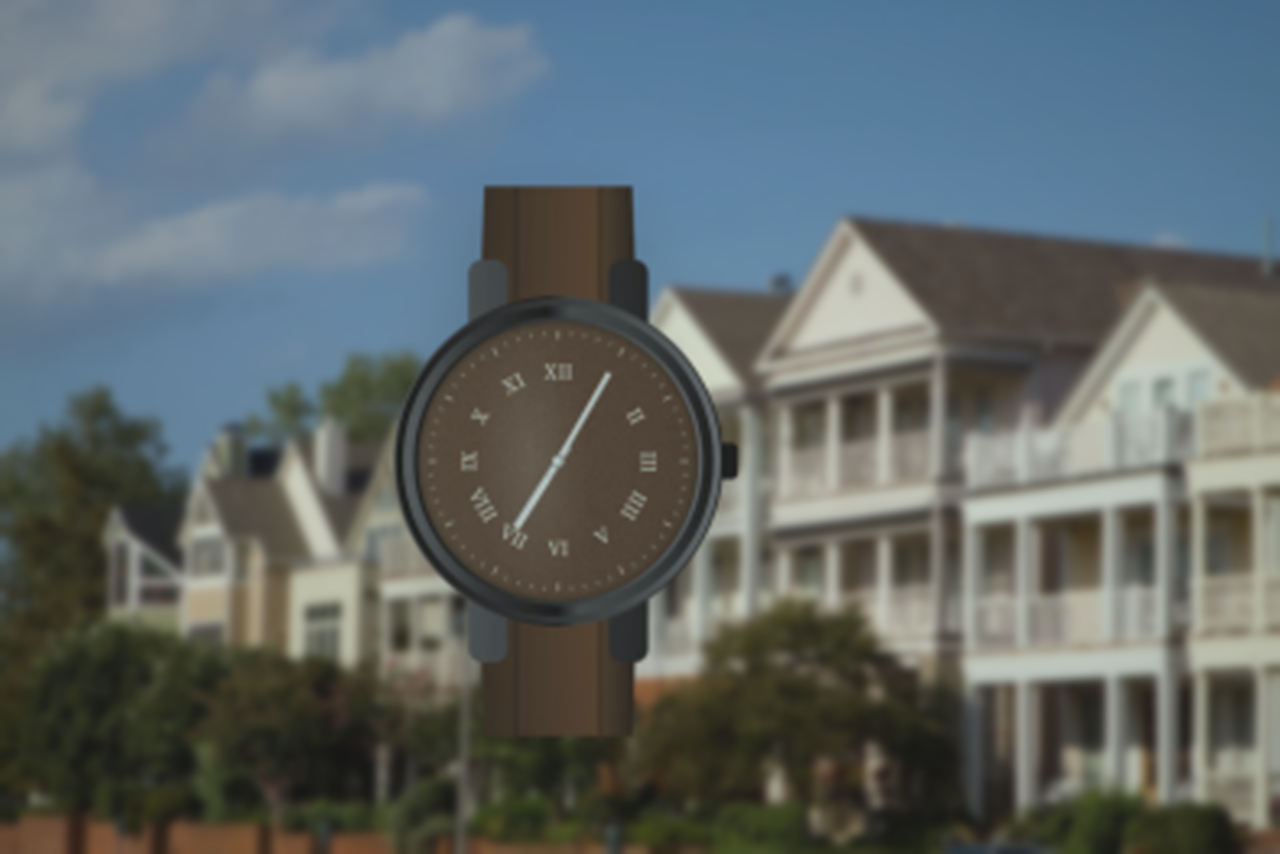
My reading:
7 h 05 min
